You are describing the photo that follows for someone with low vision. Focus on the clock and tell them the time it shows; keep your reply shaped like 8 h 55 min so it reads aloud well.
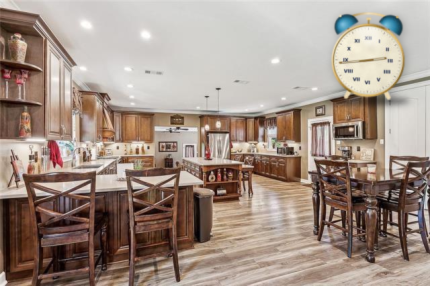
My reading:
2 h 44 min
